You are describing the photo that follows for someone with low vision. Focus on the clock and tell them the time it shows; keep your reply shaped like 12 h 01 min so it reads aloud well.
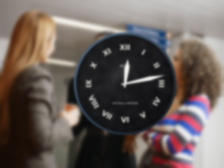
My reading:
12 h 13 min
